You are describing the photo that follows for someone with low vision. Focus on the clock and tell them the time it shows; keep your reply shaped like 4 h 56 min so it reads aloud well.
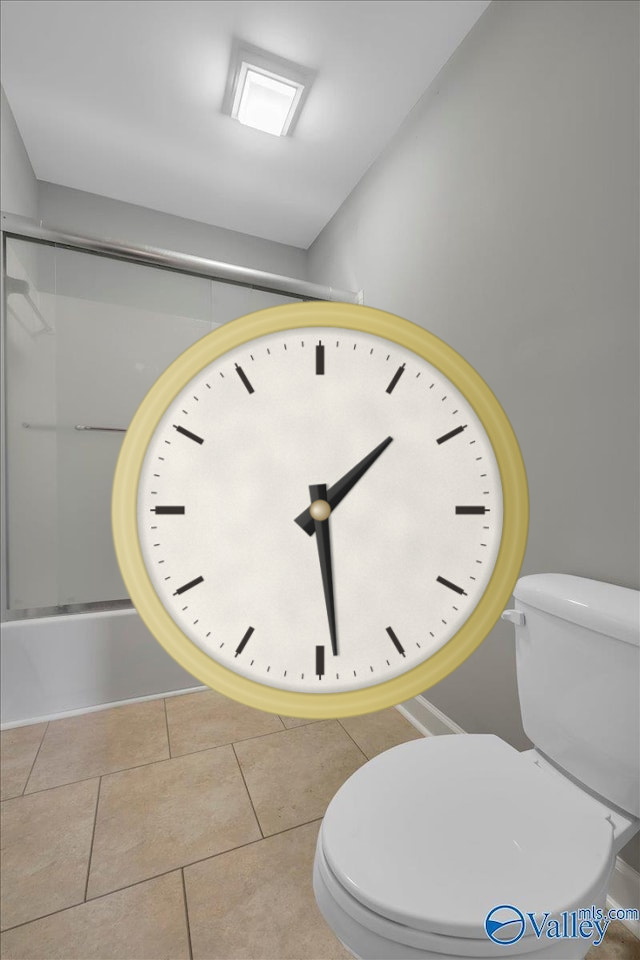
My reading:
1 h 29 min
